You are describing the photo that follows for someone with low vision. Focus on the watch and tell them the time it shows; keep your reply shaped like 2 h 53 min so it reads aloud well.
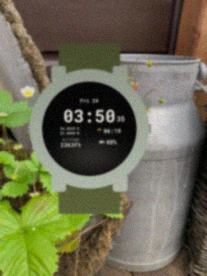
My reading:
3 h 50 min
